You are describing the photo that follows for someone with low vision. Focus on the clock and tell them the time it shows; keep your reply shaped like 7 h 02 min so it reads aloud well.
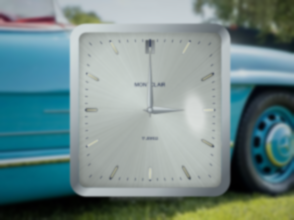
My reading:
3 h 00 min
